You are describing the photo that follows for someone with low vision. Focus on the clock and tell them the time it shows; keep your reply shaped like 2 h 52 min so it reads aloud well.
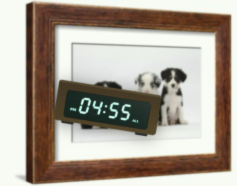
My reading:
4 h 55 min
